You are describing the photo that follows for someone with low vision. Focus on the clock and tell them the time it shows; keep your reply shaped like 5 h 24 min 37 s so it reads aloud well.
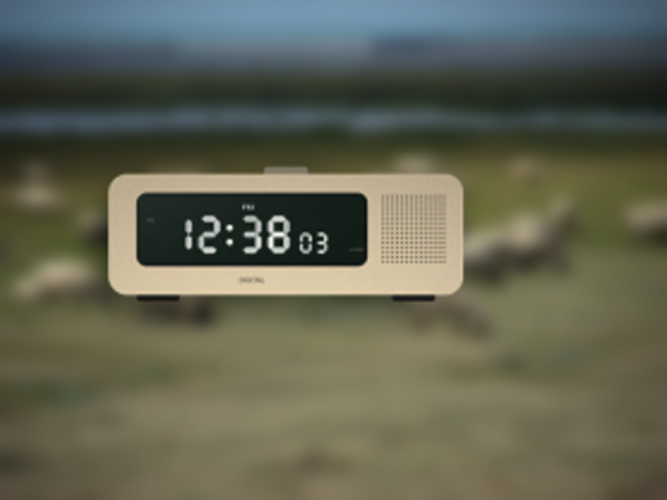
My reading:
12 h 38 min 03 s
